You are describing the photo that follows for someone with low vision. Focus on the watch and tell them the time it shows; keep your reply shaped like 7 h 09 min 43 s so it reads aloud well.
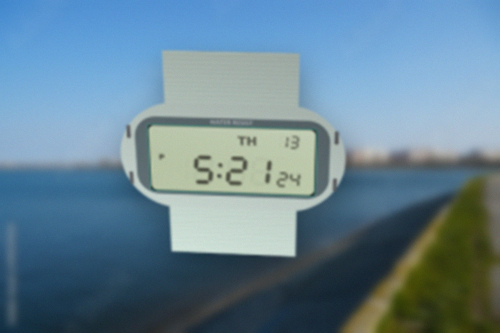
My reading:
5 h 21 min 24 s
